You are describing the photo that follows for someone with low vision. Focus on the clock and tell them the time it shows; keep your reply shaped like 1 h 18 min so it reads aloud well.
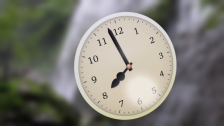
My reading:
7 h 58 min
